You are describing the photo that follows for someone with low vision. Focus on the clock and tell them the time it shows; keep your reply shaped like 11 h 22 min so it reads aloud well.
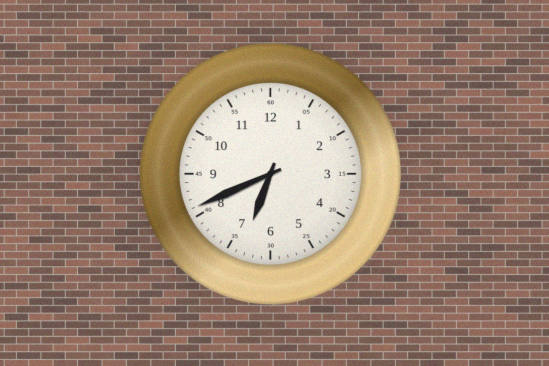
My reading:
6 h 41 min
